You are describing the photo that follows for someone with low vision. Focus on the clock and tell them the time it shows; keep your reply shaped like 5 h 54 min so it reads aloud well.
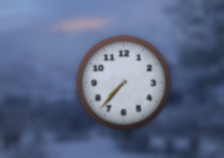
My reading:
7 h 37 min
